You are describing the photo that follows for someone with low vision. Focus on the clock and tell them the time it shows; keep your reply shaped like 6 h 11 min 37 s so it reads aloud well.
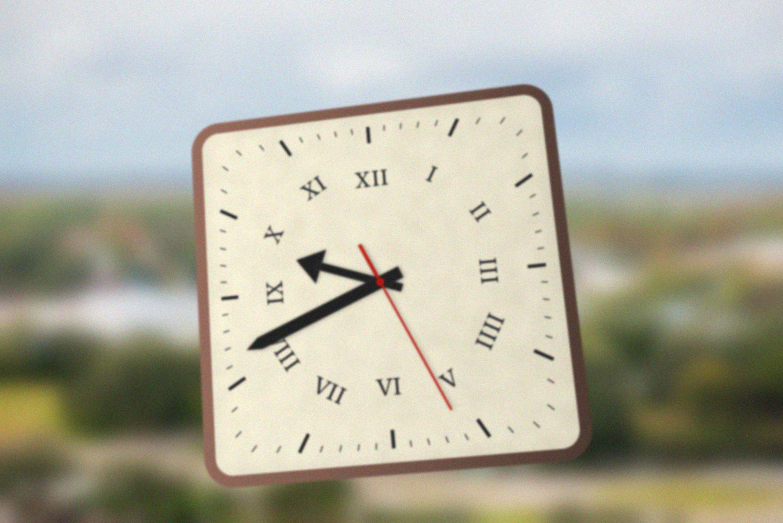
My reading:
9 h 41 min 26 s
